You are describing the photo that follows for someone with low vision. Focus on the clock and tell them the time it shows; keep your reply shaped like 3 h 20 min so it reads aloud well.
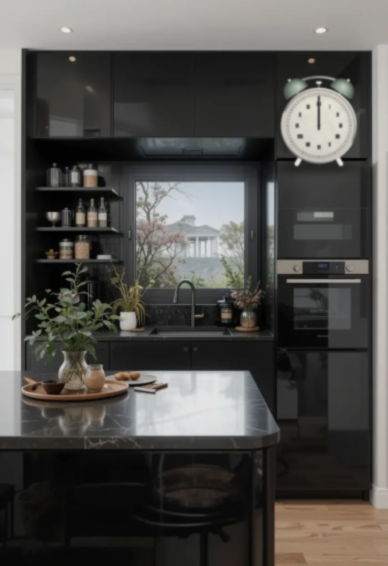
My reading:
12 h 00 min
